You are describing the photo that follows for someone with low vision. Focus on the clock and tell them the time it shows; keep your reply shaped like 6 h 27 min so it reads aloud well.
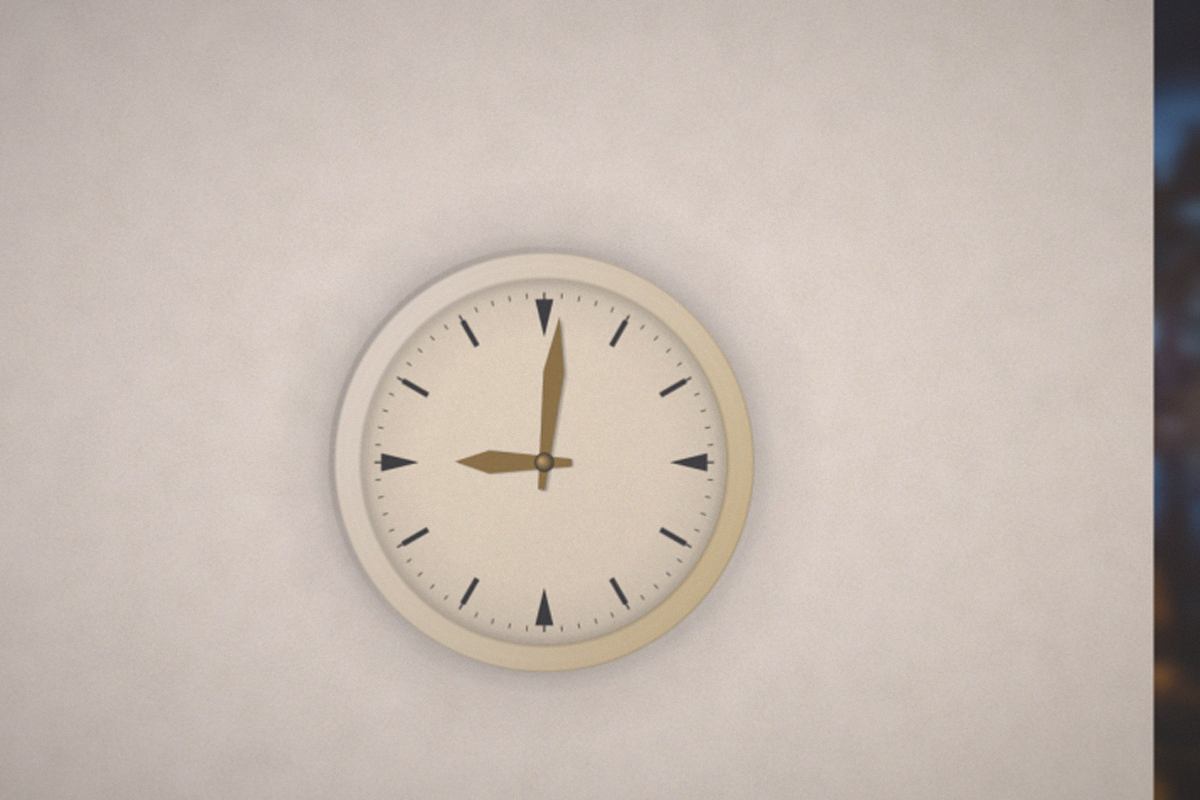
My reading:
9 h 01 min
